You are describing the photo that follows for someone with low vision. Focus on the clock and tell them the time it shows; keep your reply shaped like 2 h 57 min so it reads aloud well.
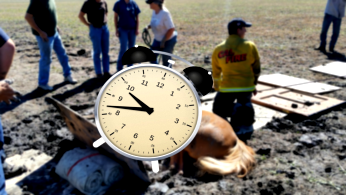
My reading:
9 h 42 min
